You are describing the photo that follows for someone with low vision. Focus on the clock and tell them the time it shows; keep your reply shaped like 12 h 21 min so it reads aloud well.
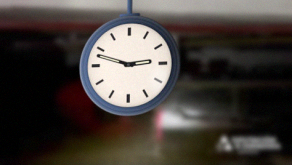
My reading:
2 h 48 min
